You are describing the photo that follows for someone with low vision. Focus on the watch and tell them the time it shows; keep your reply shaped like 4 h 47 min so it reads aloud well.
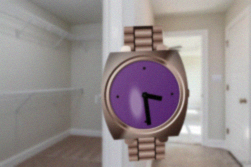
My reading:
3 h 29 min
